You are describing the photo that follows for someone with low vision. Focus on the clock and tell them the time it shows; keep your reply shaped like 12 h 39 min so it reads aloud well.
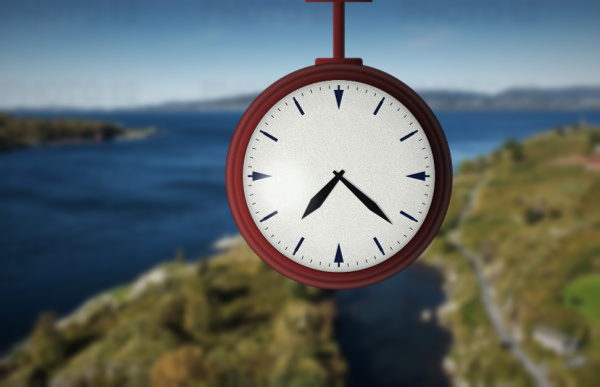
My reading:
7 h 22 min
